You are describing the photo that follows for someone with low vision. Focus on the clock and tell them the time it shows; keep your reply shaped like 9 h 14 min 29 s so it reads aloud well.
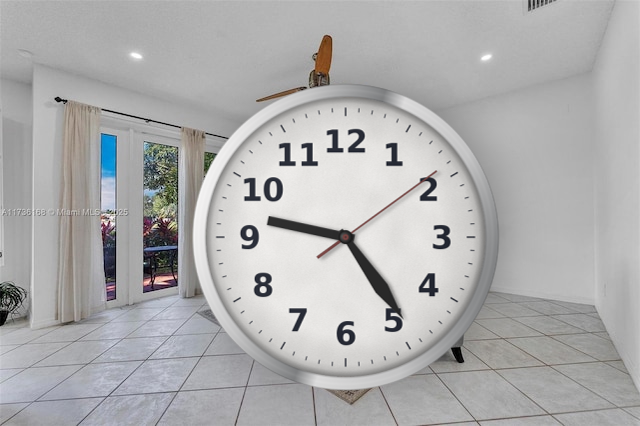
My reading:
9 h 24 min 09 s
